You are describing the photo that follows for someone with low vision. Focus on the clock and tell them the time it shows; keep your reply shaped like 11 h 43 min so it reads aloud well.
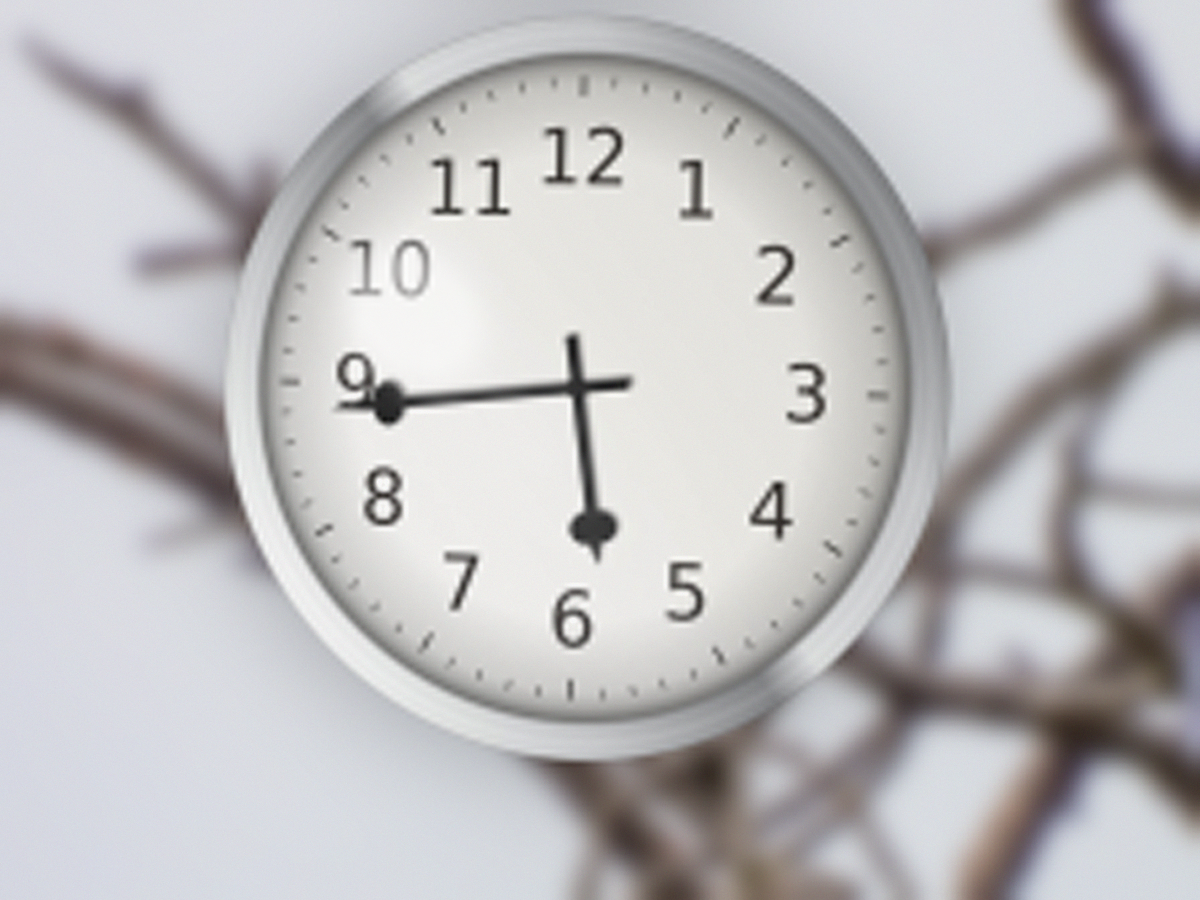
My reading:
5 h 44 min
